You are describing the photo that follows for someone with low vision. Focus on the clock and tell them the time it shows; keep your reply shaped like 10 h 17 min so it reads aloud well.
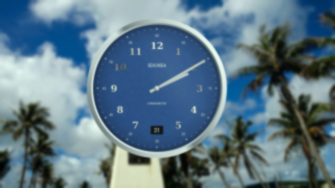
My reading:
2 h 10 min
